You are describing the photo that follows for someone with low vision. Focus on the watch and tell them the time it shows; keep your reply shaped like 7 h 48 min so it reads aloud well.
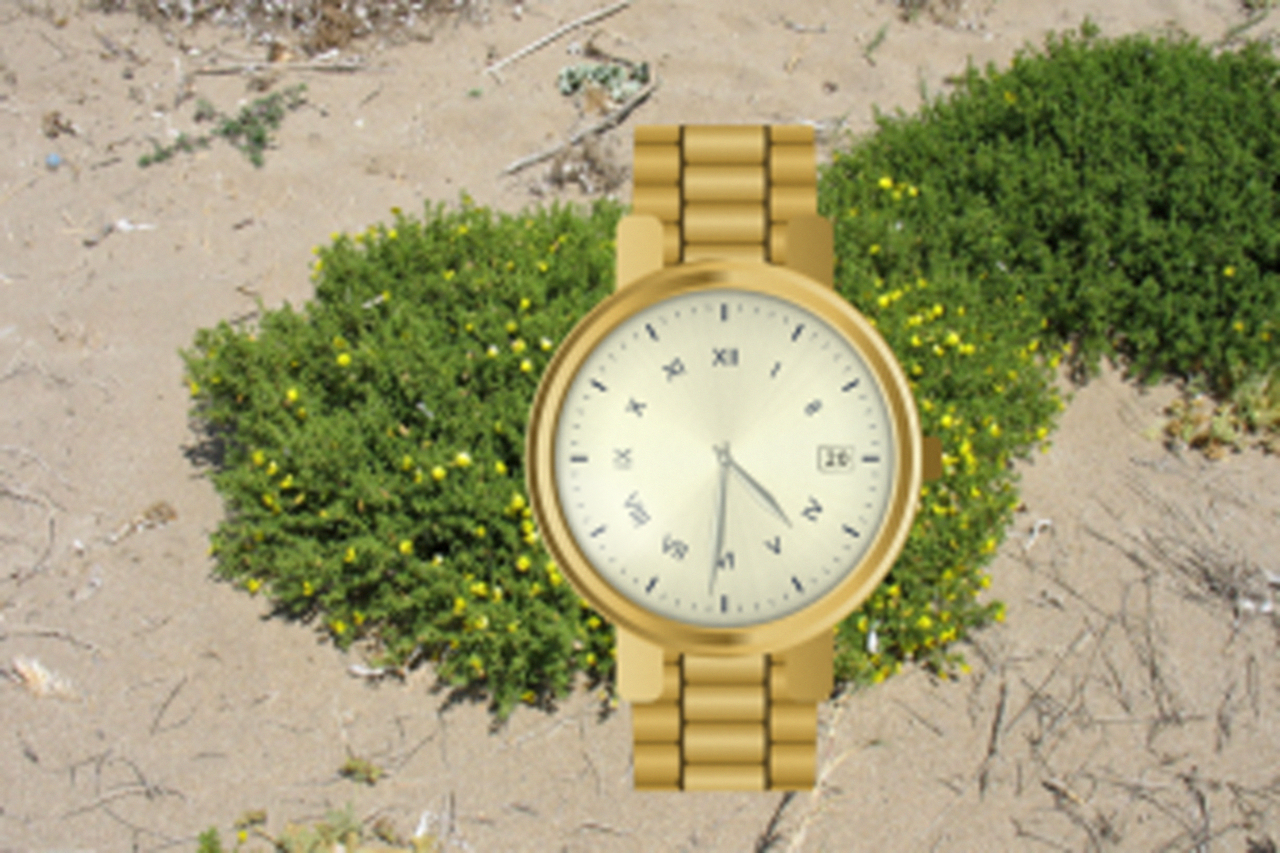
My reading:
4 h 31 min
